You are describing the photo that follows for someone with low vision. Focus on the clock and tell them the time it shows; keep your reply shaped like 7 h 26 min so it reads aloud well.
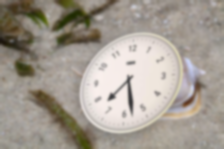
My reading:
7 h 28 min
